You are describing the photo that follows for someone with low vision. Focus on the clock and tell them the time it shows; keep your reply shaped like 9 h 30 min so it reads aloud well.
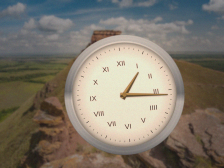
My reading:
1 h 16 min
